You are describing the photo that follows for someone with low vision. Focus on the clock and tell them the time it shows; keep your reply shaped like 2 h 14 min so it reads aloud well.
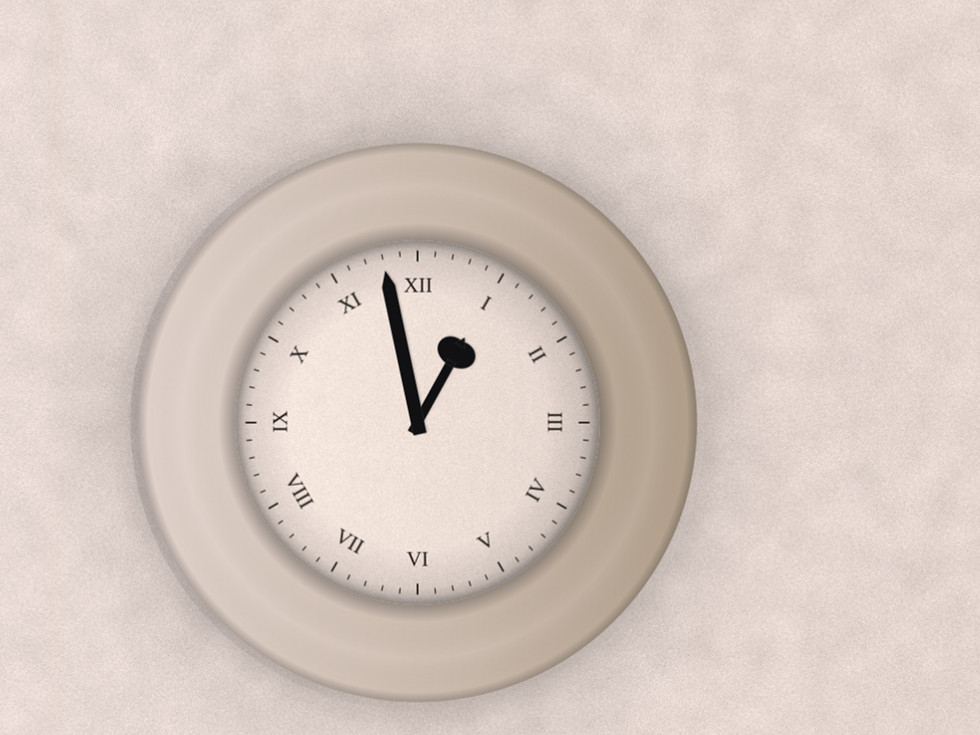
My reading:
12 h 58 min
